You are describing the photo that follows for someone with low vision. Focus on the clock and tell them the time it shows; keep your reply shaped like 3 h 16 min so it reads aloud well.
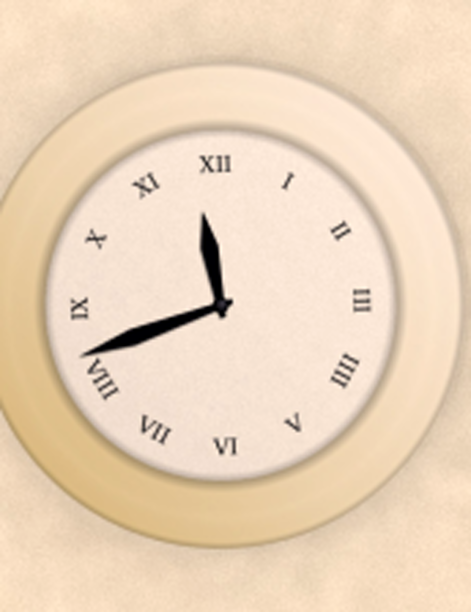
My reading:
11 h 42 min
